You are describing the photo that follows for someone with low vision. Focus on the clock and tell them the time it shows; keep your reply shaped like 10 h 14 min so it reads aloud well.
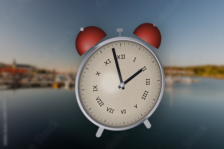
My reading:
1 h 58 min
